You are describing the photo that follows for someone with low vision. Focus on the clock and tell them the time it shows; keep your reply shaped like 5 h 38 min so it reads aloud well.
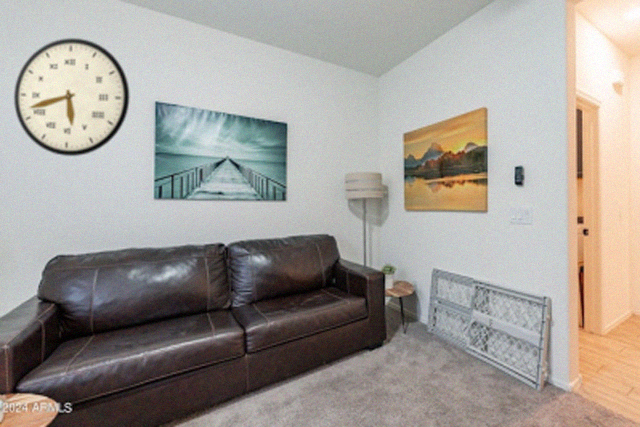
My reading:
5 h 42 min
